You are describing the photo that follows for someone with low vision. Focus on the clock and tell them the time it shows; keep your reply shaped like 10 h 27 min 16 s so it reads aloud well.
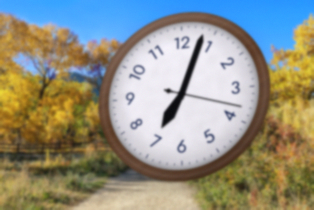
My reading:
7 h 03 min 18 s
